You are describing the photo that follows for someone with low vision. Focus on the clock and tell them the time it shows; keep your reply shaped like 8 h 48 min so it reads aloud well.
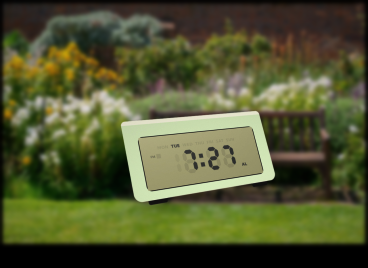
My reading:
7 h 27 min
